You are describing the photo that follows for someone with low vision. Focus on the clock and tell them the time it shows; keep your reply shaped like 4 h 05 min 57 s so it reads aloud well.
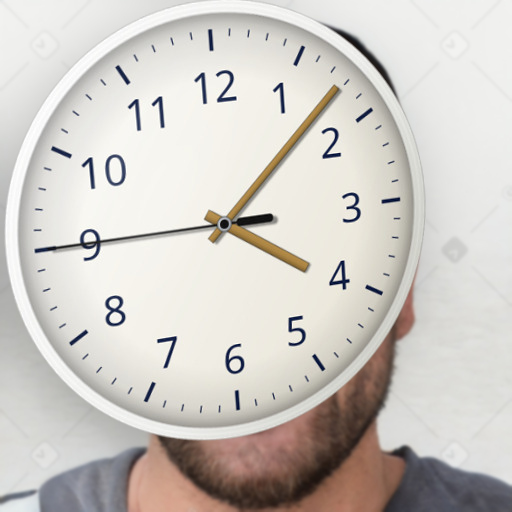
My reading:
4 h 07 min 45 s
